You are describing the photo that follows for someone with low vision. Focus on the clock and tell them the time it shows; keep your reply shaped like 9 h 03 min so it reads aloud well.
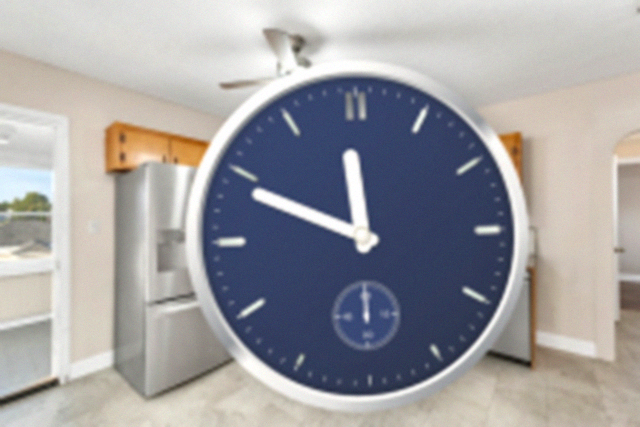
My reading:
11 h 49 min
